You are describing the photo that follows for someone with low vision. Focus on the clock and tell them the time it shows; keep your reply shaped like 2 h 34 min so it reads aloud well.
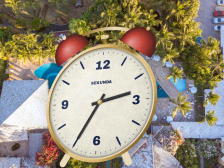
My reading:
2 h 35 min
